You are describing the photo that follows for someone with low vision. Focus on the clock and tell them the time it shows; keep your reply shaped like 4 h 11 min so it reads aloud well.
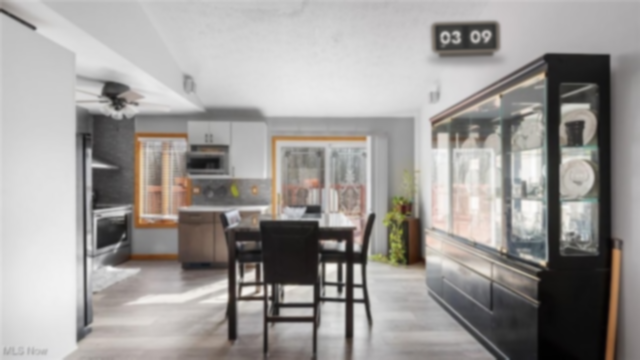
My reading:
3 h 09 min
